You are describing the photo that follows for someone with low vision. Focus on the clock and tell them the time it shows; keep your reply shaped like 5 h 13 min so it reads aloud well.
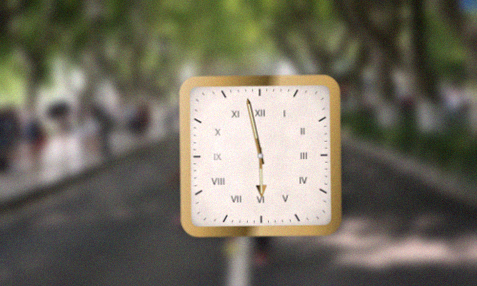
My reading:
5 h 58 min
